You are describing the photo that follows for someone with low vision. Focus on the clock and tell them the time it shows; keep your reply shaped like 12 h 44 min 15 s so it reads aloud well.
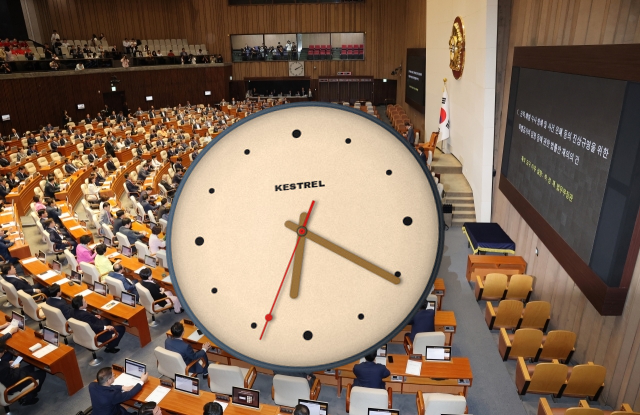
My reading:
6 h 20 min 34 s
